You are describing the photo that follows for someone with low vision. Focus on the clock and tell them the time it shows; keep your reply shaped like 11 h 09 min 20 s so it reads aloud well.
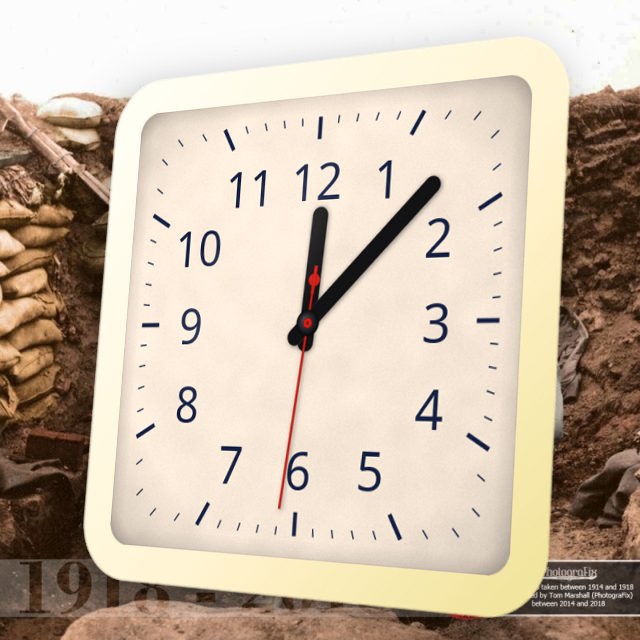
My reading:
12 h 07 min 31 s
